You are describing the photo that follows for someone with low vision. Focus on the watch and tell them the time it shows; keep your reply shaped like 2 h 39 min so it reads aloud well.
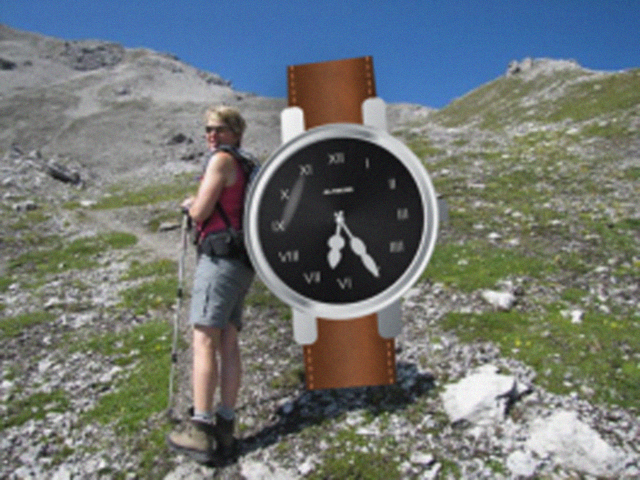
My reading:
6 h 25 min
